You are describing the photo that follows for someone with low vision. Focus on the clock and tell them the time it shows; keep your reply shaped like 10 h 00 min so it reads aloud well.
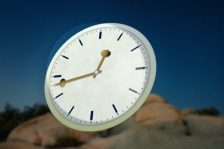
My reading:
12 h 43 min
